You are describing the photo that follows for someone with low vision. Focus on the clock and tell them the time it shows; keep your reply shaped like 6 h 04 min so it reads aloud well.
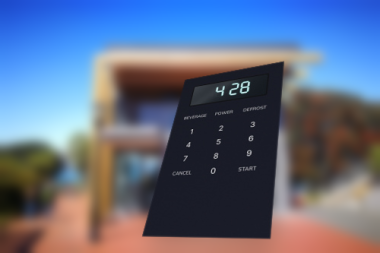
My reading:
4 h 28 min
